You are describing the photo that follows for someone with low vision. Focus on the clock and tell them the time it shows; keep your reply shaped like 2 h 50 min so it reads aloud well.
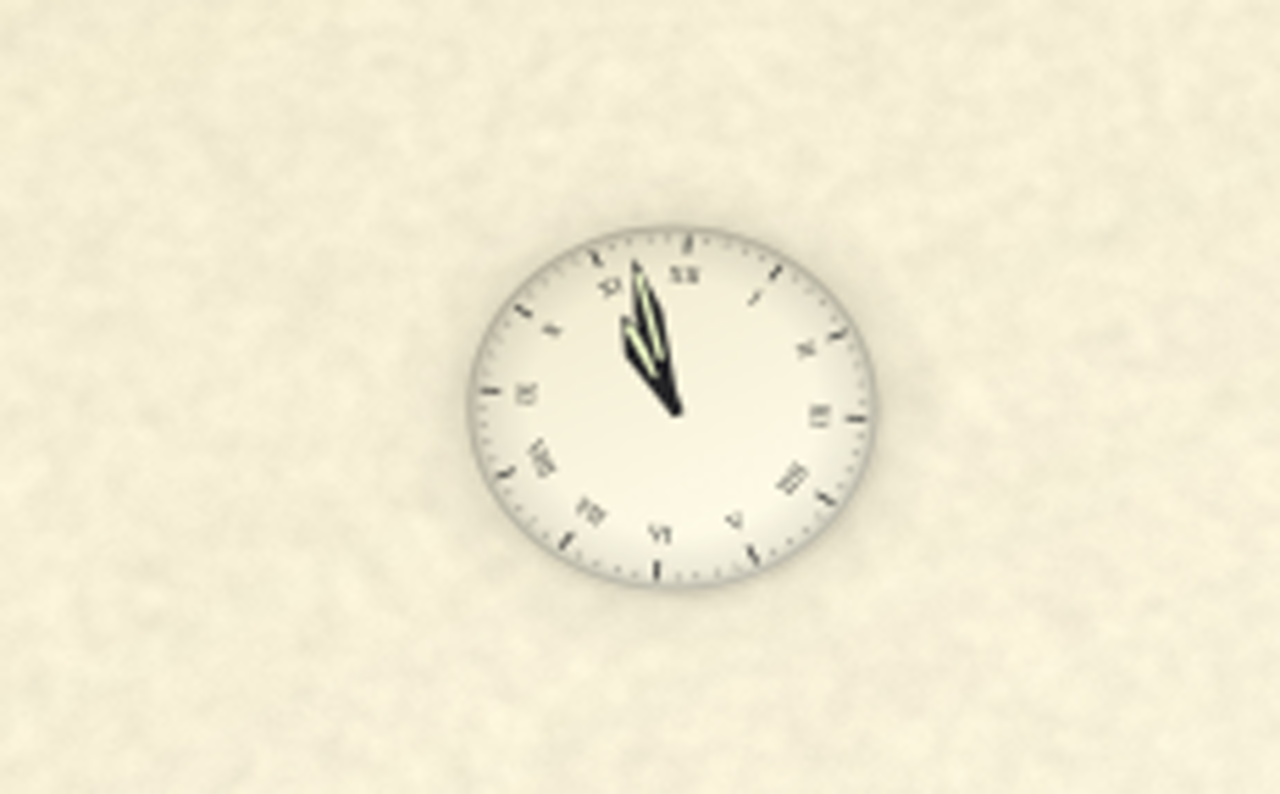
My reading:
10 h 57 min
